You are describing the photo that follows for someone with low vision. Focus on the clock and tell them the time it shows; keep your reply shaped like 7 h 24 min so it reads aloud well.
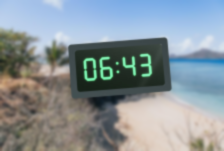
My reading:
6 h 43 min
